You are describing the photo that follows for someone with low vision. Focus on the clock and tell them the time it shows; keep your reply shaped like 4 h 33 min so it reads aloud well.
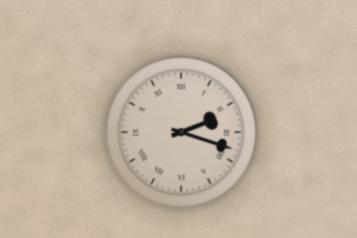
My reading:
2 h 18 min
